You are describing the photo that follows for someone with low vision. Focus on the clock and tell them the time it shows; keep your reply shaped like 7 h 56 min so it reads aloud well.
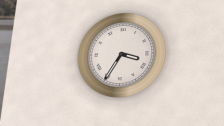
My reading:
3 h 35 min
